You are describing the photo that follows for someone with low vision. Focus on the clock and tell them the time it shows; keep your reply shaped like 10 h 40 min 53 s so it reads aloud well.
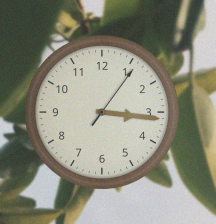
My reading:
3 h 16 min 06 s
